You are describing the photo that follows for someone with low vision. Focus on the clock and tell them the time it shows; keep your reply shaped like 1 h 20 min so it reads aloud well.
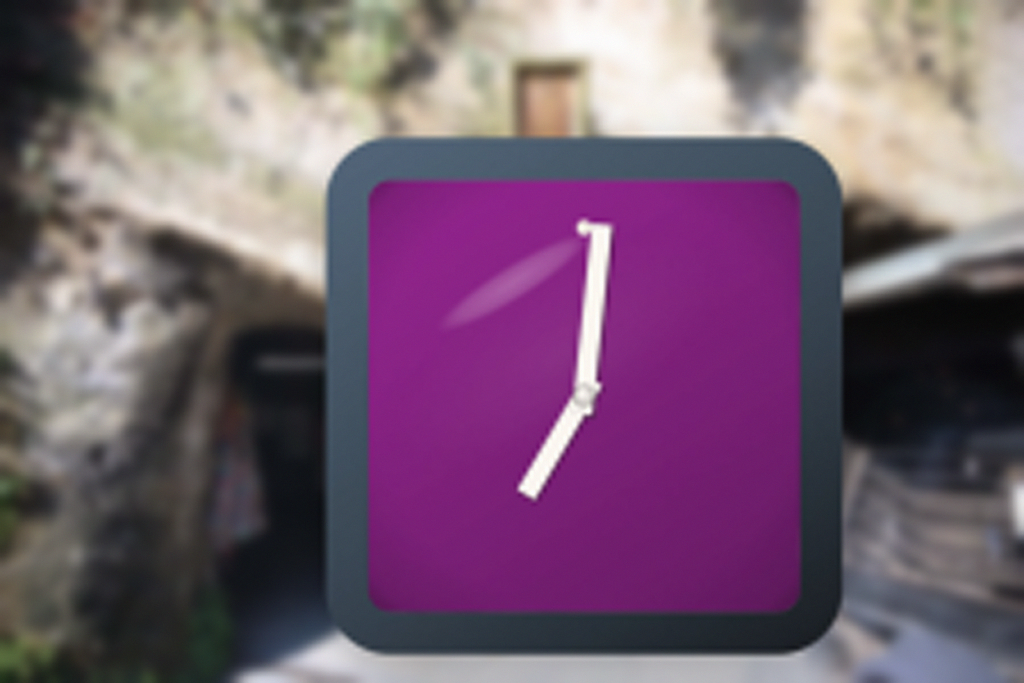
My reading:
7 h 01 min
